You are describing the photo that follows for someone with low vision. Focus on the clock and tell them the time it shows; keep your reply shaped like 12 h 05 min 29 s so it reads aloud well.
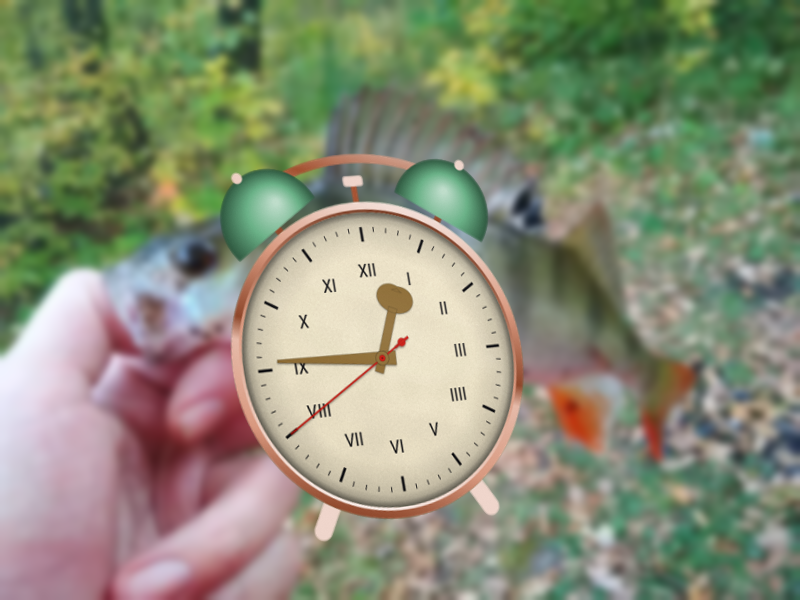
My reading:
12 h 45 min 40 s
